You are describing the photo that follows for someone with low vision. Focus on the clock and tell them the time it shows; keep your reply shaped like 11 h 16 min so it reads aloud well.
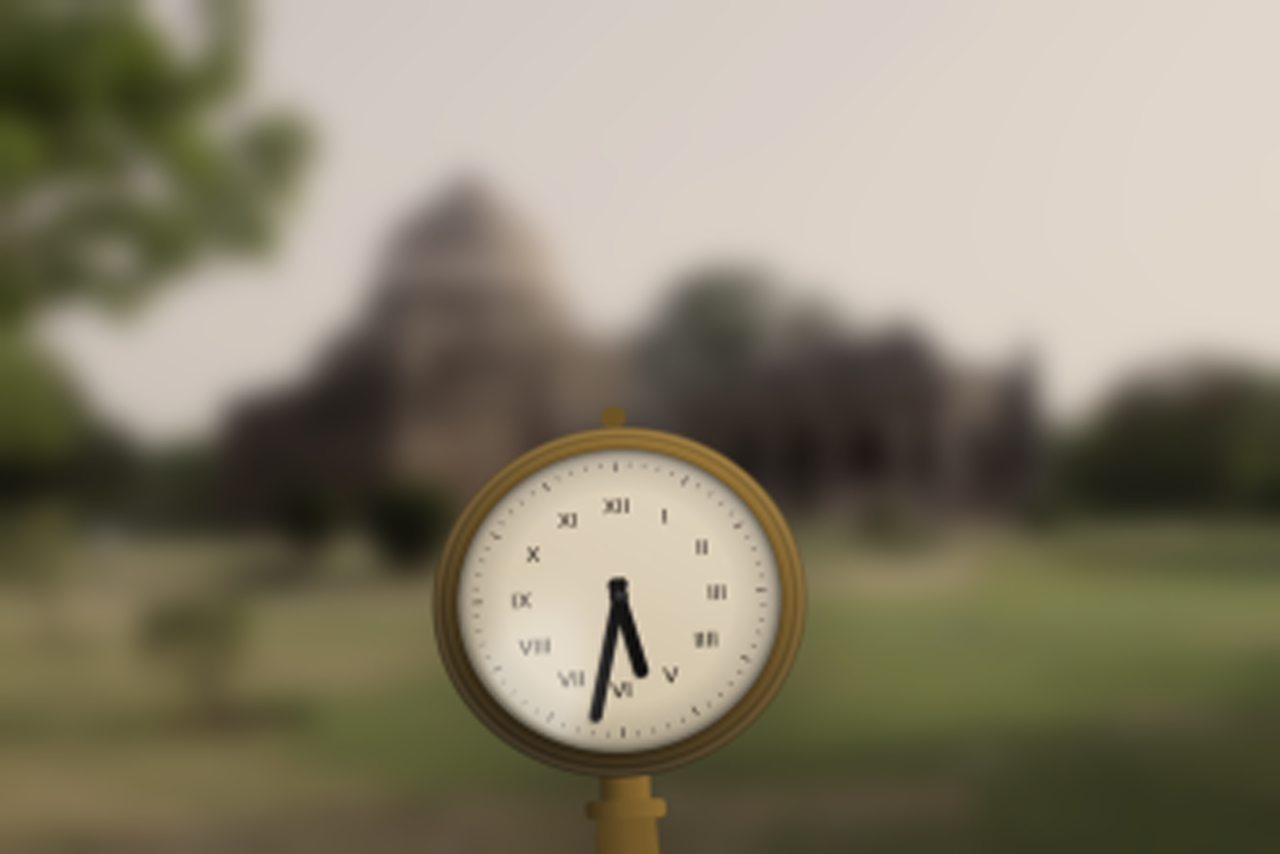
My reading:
5 h 32 min
